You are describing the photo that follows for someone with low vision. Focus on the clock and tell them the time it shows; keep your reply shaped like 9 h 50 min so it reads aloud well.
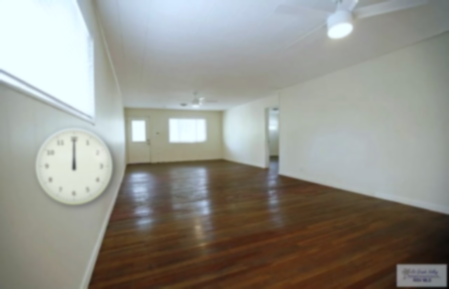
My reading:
12 h 00 min
